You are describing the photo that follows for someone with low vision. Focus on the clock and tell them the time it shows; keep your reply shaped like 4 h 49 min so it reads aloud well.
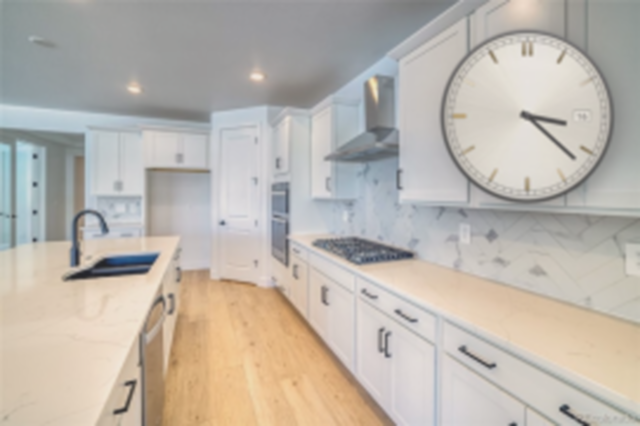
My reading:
3 h 22 min
